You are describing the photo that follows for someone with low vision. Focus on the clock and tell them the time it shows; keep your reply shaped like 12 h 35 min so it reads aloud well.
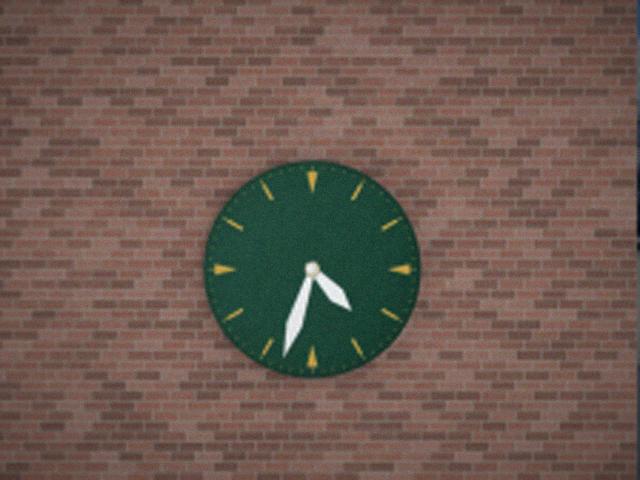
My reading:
4 h 33 min
